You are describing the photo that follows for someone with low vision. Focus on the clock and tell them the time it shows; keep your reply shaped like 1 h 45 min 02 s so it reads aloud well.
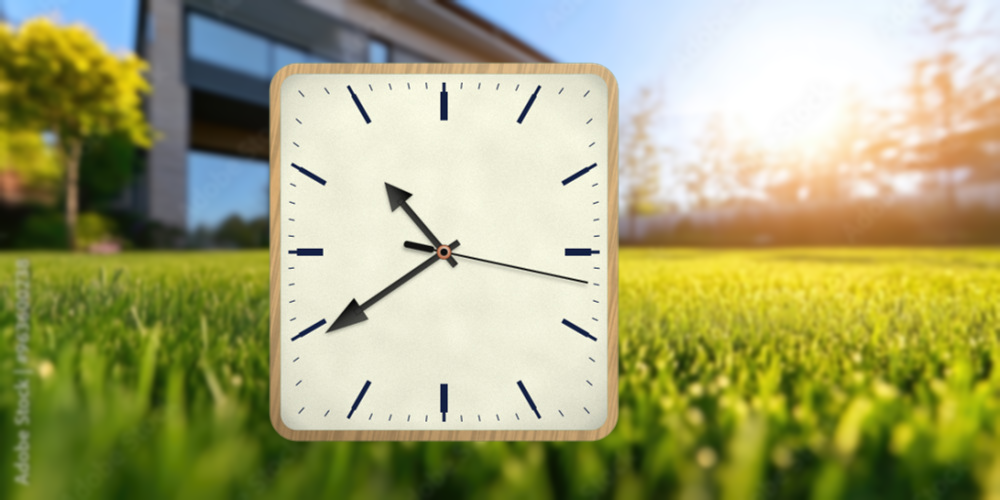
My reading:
10 h 39 min 17 s
